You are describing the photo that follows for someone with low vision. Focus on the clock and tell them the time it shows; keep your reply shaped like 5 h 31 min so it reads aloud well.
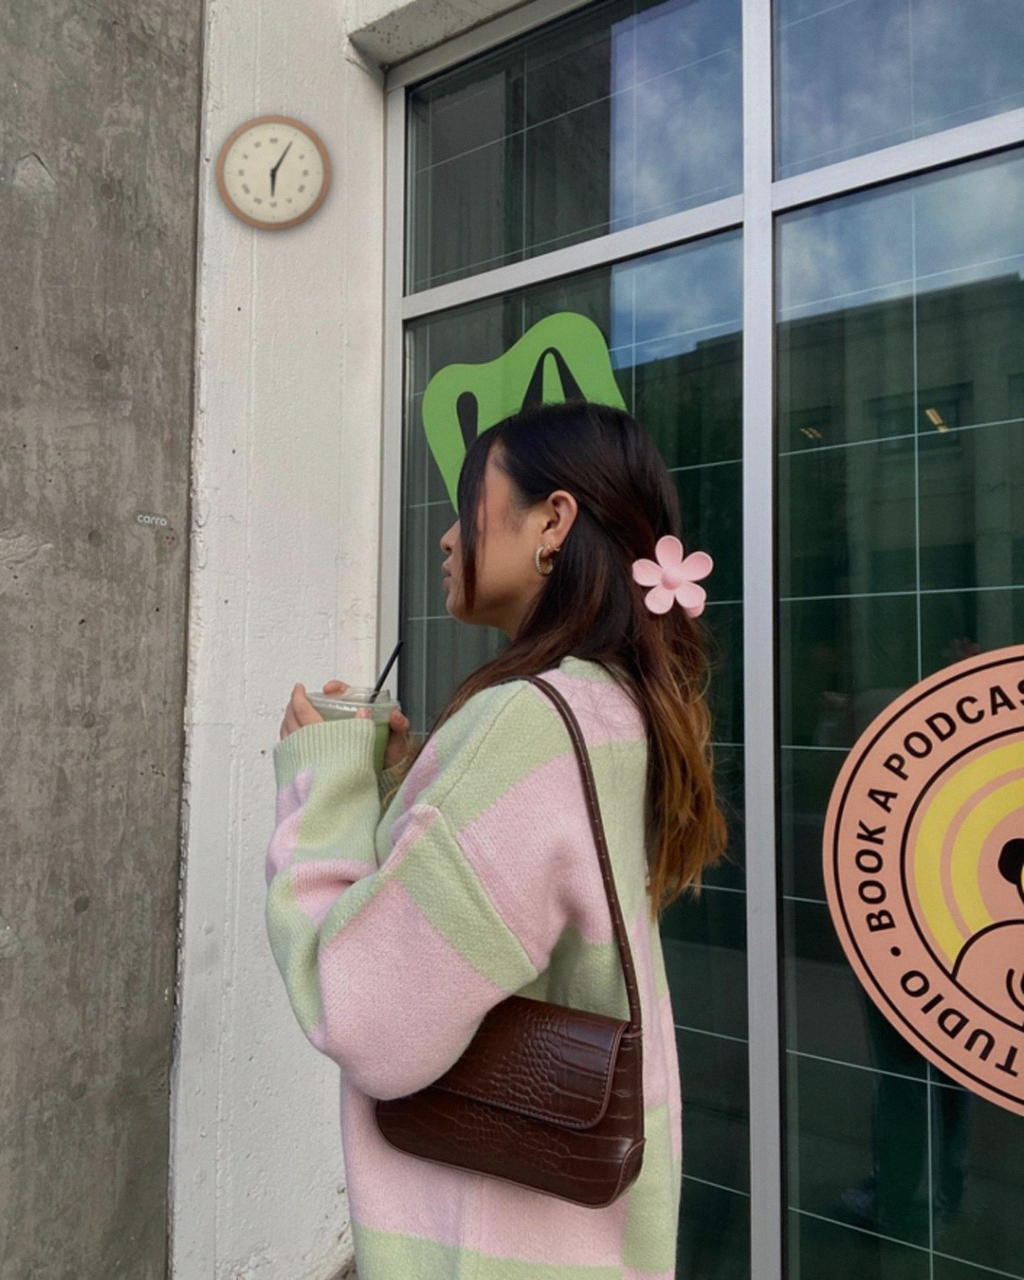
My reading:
6 h 05 min
